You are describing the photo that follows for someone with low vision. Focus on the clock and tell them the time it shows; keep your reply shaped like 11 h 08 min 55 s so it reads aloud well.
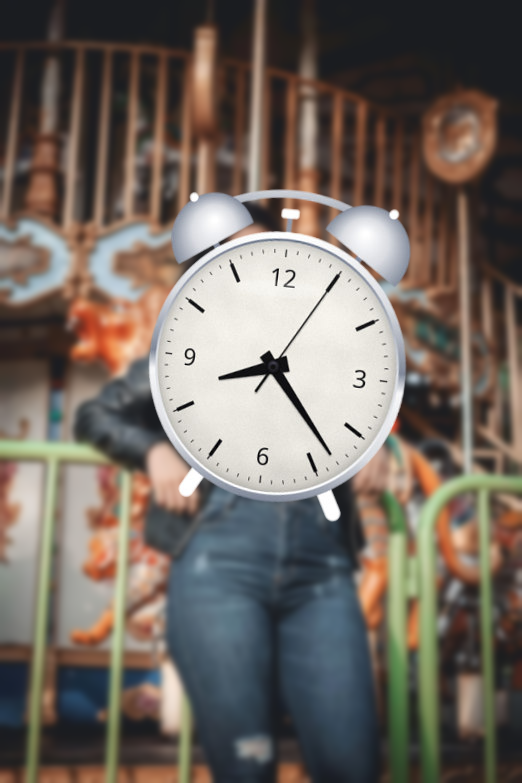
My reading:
8 h 23 min 05 s
